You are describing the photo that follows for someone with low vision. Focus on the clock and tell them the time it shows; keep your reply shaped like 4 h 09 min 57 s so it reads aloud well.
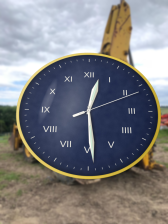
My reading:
12 h 29 min 11 s
